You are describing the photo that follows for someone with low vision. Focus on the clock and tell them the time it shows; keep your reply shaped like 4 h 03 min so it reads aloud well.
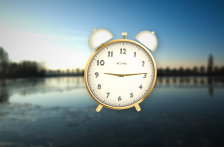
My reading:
9 h 14 min
